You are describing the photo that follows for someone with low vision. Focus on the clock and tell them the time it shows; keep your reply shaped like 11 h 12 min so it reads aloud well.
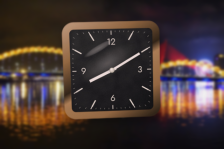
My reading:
8 h 10 min
